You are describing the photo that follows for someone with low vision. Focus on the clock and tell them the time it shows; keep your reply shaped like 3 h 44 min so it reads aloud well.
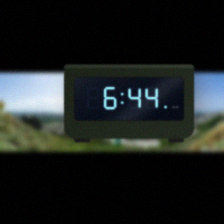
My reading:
6 h 44 min
